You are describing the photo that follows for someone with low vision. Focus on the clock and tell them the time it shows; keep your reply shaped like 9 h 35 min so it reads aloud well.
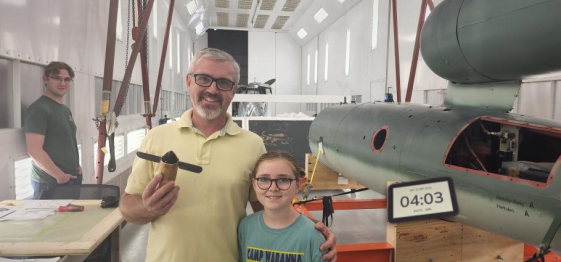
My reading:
4 h 03 min
